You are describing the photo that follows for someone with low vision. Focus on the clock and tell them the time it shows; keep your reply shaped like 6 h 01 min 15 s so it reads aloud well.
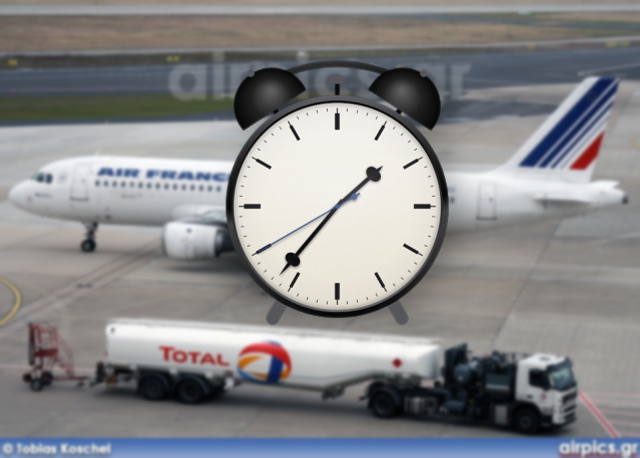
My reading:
1 h 36 min 40 s
